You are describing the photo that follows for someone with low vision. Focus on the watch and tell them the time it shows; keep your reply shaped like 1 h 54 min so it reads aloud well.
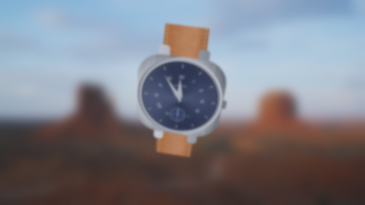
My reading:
11 h 54 min
